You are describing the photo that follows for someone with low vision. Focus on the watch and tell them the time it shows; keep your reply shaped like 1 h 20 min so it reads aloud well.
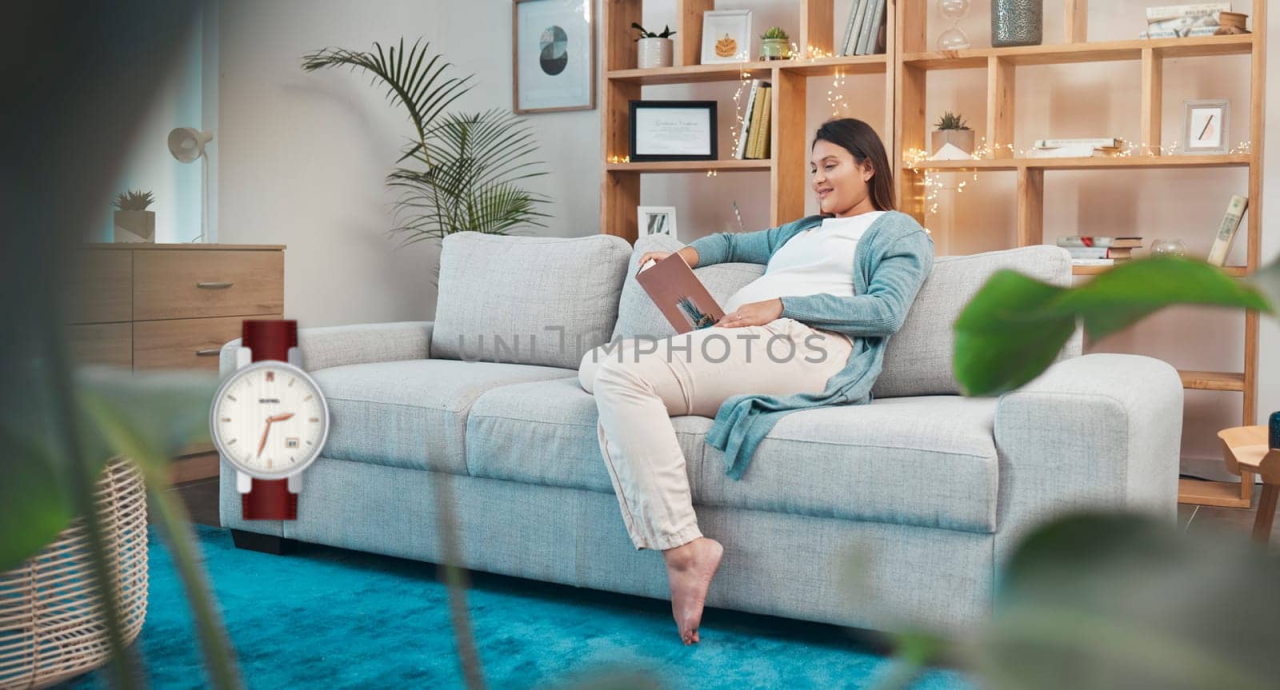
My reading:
2 h 33 min
